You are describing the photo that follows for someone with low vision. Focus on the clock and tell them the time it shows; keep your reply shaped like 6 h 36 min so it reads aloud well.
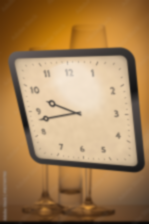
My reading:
9 h 43 min
